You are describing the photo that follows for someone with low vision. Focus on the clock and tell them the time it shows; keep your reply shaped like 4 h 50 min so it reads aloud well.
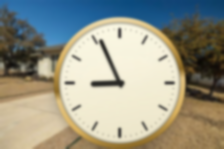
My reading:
8 h 56 min
